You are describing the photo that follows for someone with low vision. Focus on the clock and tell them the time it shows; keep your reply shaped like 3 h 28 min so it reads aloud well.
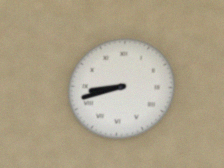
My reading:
8 h 42 min
